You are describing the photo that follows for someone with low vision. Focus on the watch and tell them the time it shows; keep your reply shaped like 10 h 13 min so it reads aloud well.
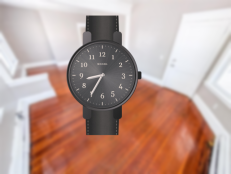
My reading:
8 h 35 min
